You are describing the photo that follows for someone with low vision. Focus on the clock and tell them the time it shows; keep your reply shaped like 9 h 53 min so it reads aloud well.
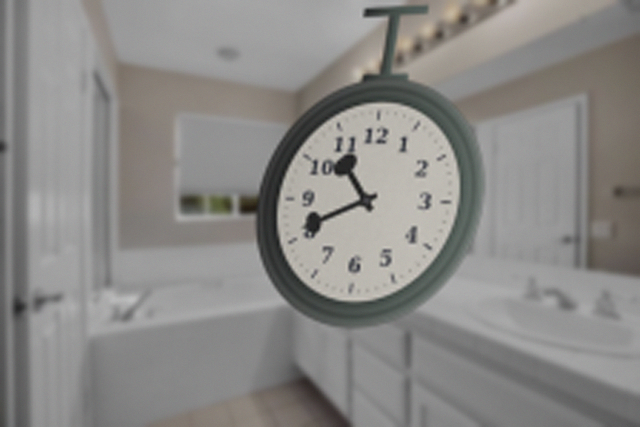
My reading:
10 h 41 min
